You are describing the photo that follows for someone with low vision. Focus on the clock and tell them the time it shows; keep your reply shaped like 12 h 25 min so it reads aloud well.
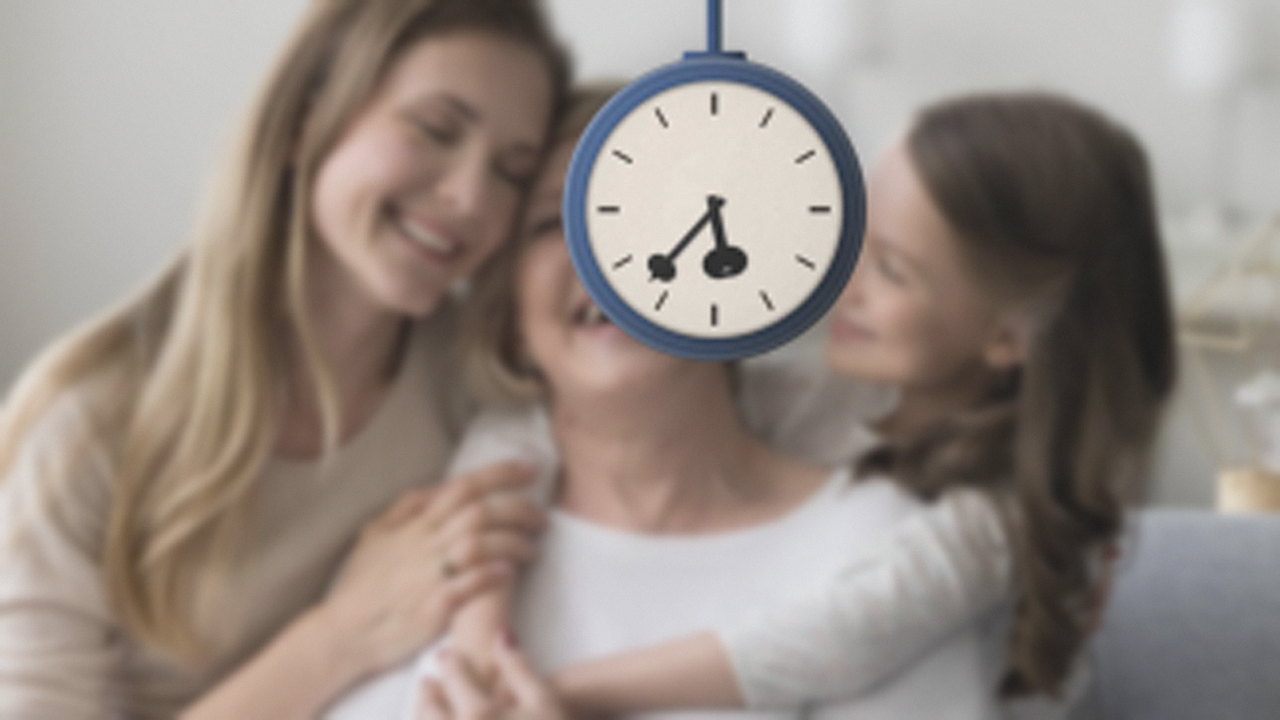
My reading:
5 h 37 min
